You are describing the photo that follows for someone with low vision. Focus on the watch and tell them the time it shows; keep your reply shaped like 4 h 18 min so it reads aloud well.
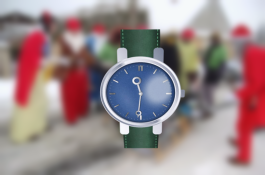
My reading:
11 h 31 min
